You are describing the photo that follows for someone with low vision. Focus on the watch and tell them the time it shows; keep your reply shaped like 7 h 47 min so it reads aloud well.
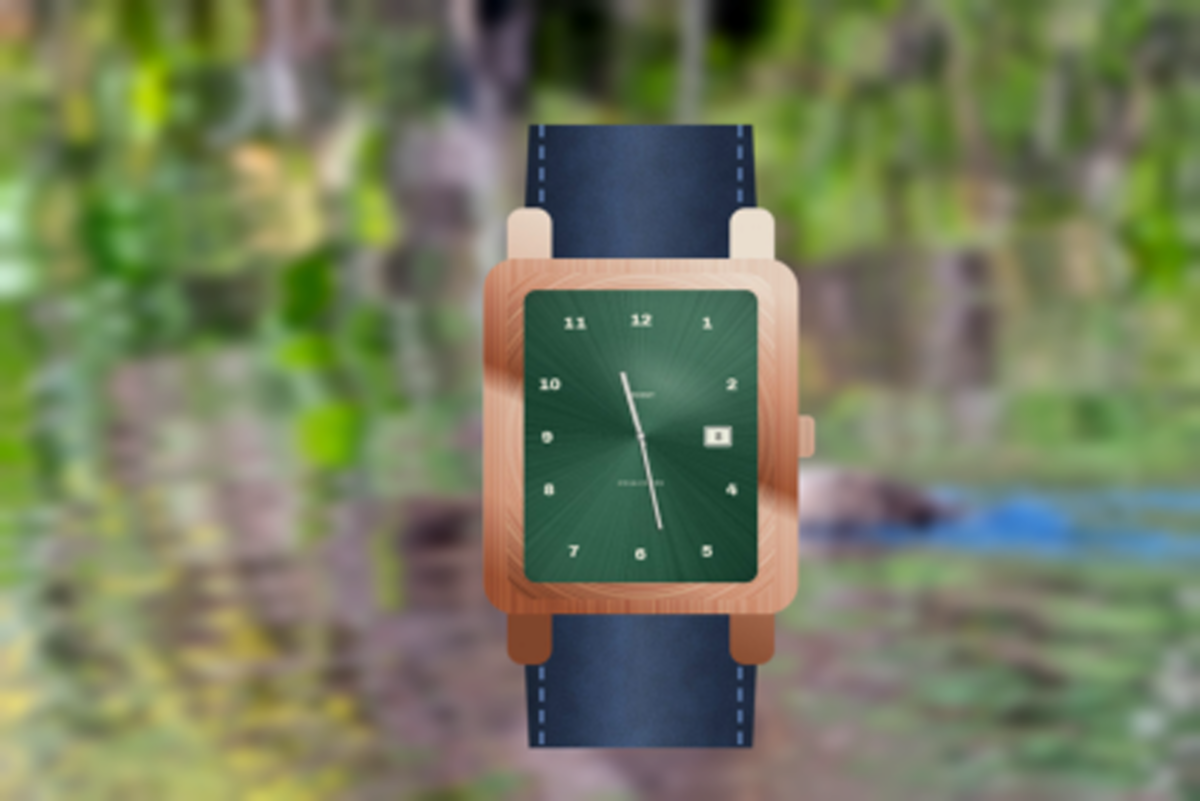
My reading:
11 h 28 min
